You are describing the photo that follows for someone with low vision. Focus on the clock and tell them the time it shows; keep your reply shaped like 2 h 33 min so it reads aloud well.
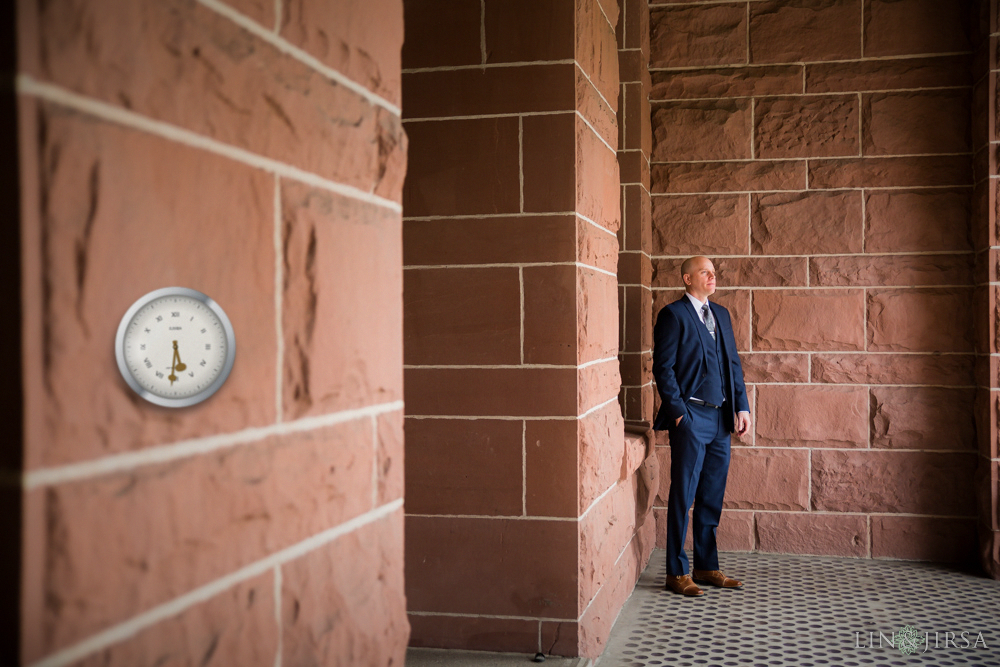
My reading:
5 h 31 min
